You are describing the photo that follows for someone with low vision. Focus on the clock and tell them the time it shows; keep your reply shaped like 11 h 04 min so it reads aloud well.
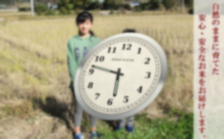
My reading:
5 h 47 min
